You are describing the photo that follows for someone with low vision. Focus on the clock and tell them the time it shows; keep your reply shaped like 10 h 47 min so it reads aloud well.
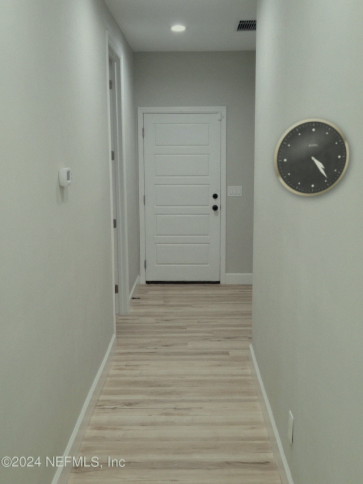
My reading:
4 h 24 min
